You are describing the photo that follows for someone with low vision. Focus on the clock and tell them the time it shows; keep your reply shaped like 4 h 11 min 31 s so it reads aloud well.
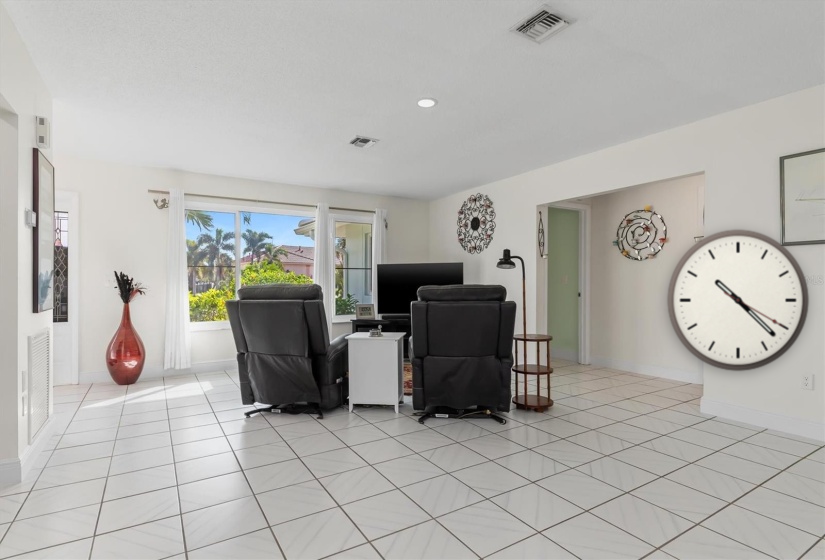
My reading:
10 h 22 min 20 s
